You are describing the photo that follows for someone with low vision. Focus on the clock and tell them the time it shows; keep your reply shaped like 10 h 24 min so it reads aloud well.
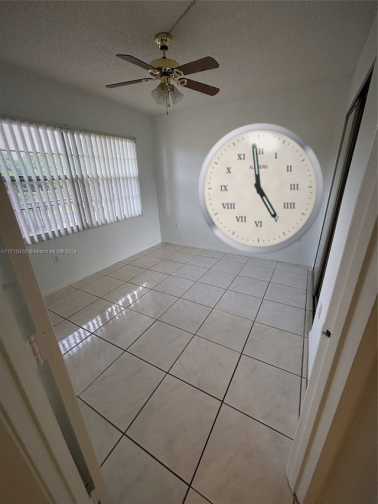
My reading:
4 h 59 min
